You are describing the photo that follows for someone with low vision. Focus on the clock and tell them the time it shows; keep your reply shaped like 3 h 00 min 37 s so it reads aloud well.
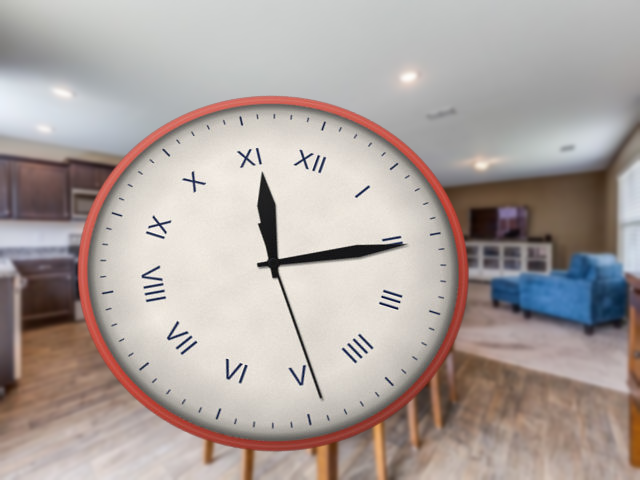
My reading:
11 h 10 min 24 s
